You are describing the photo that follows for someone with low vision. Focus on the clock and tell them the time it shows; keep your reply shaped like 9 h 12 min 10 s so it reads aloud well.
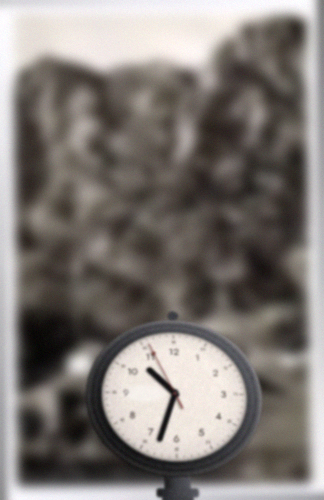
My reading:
10 h 32 min 56 s
